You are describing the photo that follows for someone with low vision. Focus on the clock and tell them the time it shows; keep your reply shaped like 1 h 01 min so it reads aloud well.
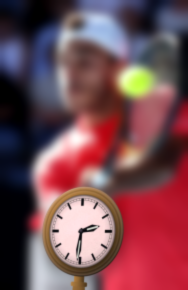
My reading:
2 h 31 min
